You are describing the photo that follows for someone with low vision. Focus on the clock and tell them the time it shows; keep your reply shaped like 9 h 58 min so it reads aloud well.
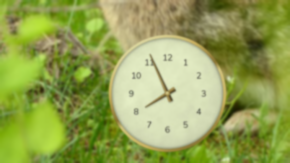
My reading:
7 h 56 min
